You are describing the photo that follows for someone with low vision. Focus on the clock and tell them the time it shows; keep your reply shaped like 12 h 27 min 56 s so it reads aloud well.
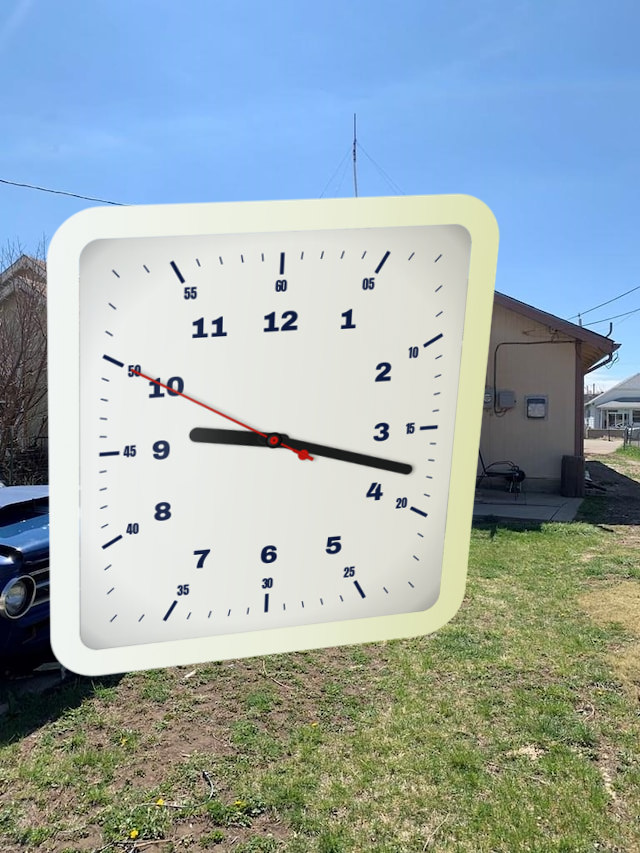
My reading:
9 h 17 min 50 s
